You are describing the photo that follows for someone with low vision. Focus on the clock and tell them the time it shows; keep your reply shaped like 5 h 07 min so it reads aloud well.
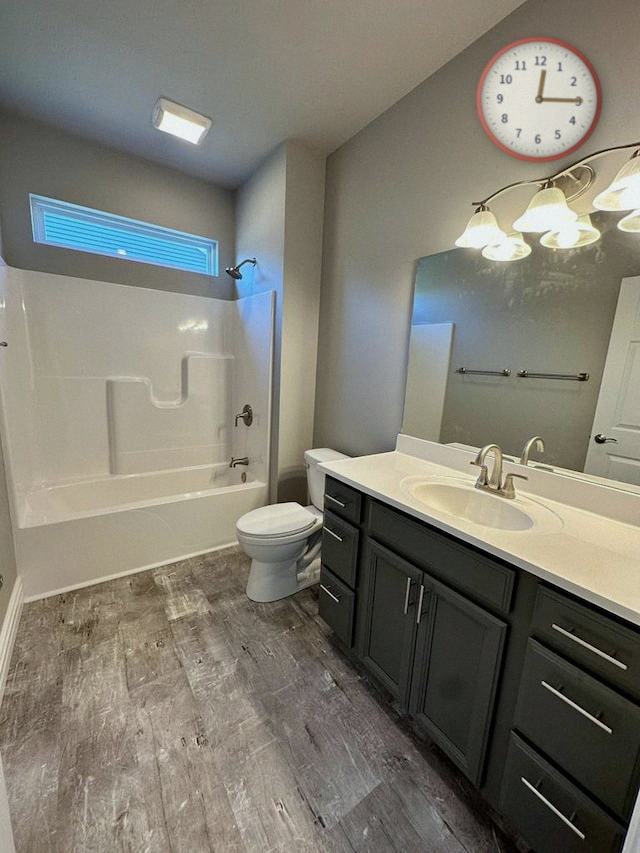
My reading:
12 h 15 min
